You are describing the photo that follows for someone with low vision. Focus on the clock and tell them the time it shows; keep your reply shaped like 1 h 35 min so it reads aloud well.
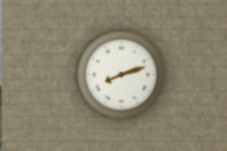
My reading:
8 h 12 min
